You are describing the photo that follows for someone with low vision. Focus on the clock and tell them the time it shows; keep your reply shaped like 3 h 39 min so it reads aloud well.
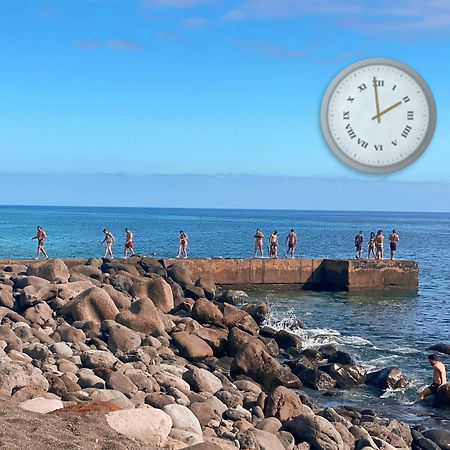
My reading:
1 h 59 min
